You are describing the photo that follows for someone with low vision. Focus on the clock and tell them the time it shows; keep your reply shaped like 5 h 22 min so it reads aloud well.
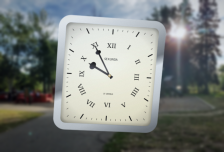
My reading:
9 h 55 min
